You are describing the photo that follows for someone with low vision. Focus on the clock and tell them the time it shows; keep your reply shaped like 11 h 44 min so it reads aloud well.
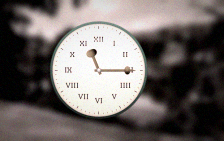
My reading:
11 h 15 min
